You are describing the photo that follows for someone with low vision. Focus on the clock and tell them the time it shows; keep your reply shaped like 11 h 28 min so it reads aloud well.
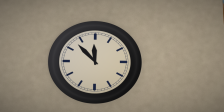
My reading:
11 h 53 min
